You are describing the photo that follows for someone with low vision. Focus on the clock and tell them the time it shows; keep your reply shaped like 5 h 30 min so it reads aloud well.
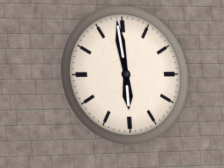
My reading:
5 h 59 min
